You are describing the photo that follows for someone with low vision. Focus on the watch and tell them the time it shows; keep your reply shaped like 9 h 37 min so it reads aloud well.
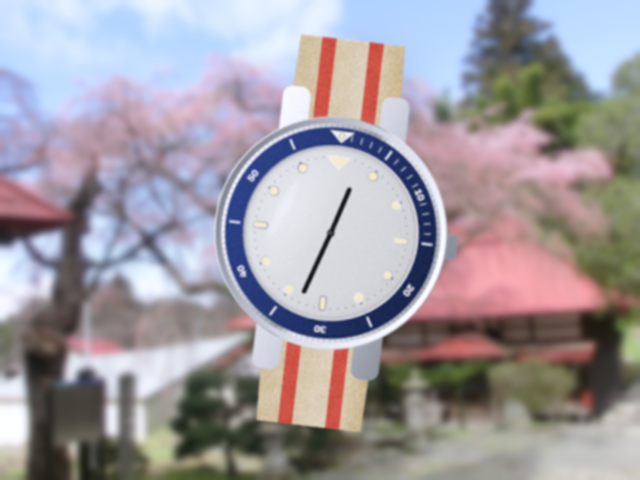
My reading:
12 h 33 min
